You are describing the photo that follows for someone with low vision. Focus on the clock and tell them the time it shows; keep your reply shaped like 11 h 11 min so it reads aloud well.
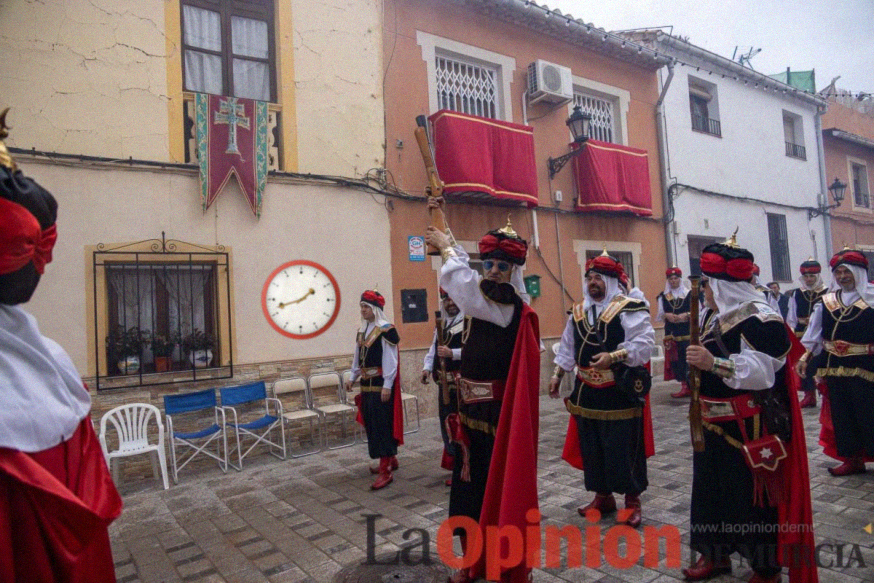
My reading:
1 h 42 min
